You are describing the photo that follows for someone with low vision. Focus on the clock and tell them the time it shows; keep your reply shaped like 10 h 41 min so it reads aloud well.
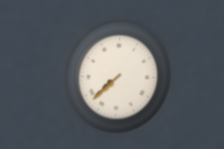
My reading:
7 h 38 min
